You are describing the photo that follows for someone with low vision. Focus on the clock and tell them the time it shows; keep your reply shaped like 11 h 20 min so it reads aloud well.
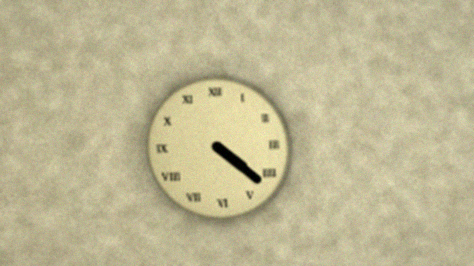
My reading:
4 h 22 min
